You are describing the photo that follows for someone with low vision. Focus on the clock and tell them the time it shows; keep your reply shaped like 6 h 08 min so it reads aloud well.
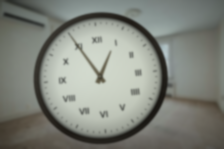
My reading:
12 h 55 min
